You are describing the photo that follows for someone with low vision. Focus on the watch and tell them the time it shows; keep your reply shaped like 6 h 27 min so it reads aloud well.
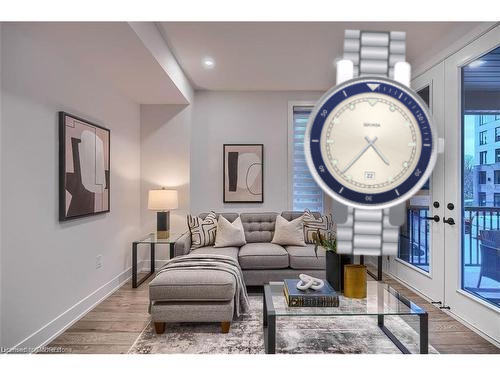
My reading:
4 h 37 min
